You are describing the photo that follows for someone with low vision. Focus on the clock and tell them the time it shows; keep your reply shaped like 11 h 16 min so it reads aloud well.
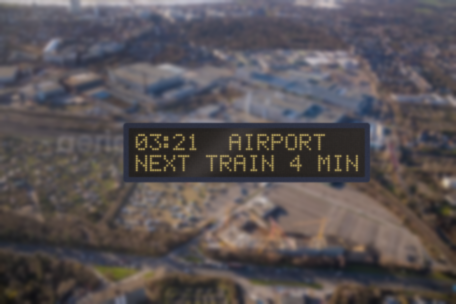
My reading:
3 h 21 min
